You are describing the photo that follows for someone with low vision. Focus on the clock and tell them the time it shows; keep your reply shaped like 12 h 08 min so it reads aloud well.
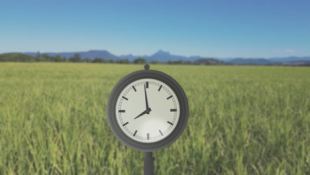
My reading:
7 h 59 min
